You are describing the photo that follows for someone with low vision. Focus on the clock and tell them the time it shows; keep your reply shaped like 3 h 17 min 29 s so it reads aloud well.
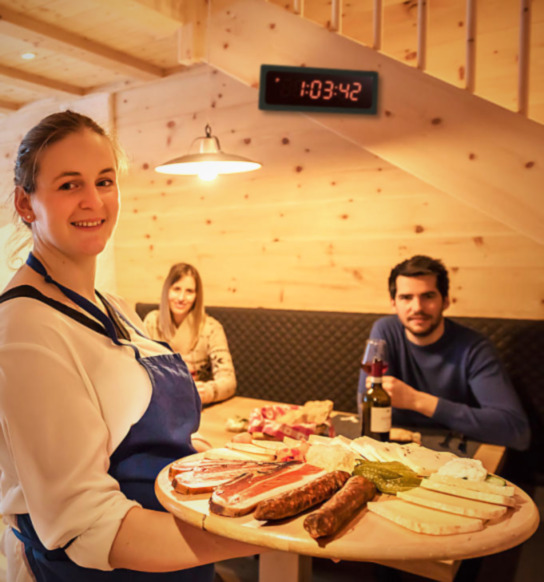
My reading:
1 h 03 min 42 s
